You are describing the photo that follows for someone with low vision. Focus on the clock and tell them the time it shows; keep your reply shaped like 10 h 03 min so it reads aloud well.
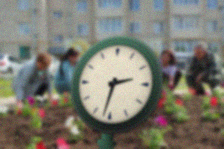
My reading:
2 h 32 min
